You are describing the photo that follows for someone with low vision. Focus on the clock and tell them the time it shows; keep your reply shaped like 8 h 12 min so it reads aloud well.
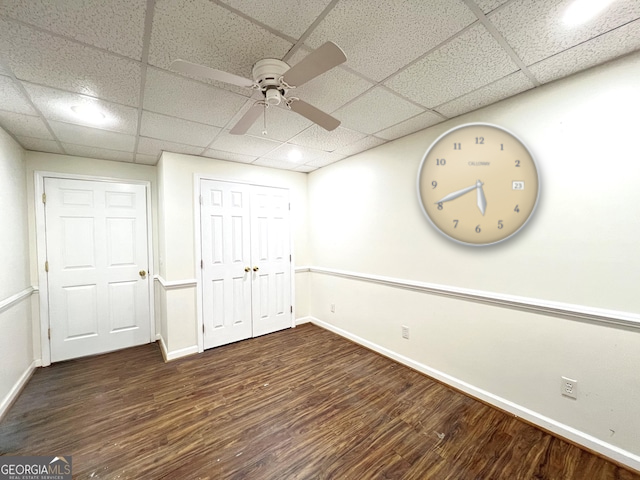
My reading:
5 h 41 min
